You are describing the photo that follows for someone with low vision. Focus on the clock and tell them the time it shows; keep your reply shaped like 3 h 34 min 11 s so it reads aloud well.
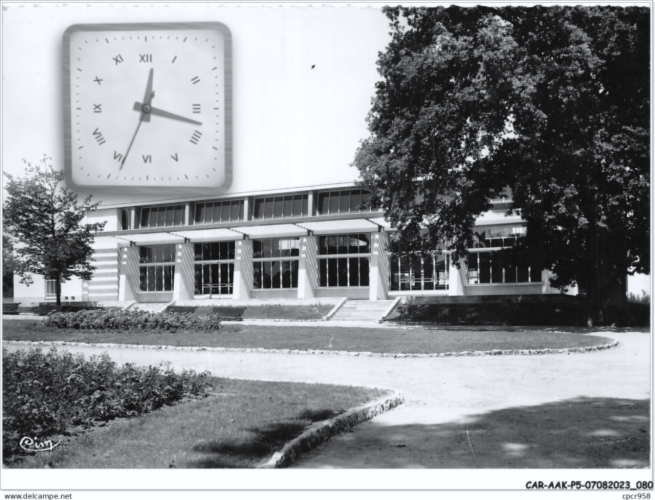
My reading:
12 h 17 min 34 s
